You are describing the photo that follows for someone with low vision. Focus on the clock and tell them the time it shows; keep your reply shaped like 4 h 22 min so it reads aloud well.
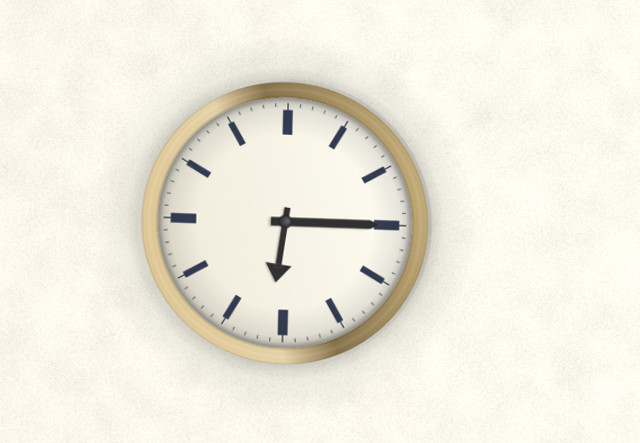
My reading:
6 h 15 min
